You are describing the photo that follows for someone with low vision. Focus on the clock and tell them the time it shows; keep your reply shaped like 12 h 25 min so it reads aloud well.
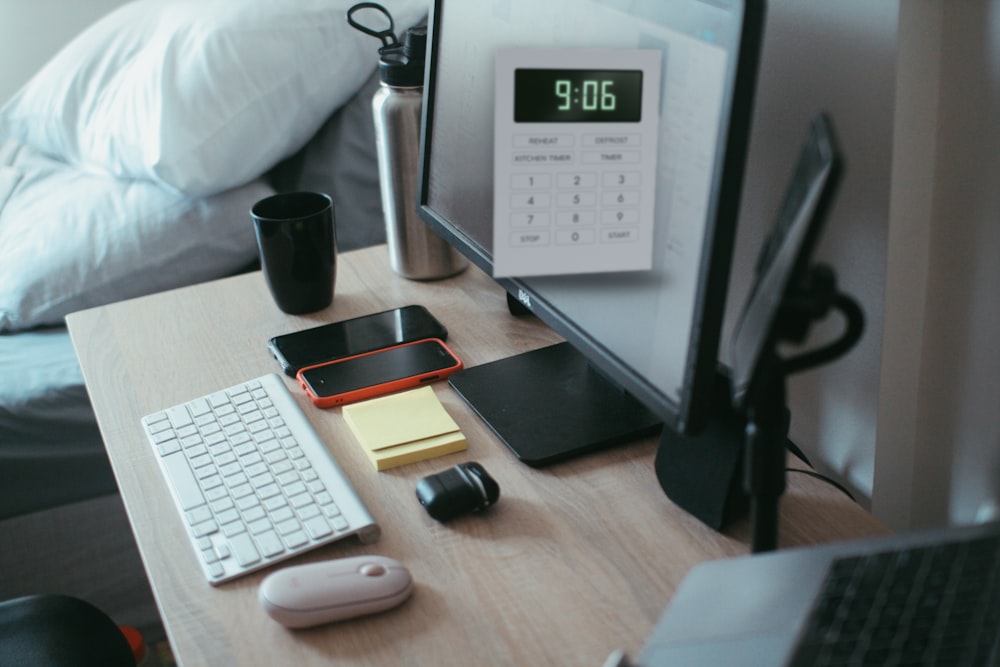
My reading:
9 h 06 min
